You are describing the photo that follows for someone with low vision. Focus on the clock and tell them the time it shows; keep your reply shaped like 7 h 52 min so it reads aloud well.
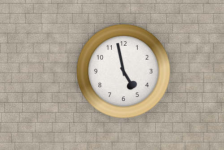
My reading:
4 h 58 min
